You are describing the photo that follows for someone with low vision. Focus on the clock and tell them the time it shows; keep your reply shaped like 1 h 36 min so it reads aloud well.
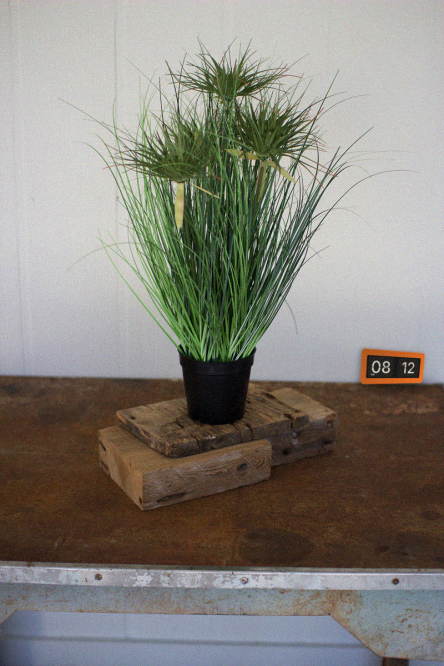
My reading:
8 h 12 min
